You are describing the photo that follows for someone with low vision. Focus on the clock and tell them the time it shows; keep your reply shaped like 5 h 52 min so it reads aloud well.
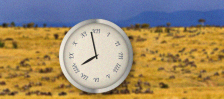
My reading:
7 h 58 min
